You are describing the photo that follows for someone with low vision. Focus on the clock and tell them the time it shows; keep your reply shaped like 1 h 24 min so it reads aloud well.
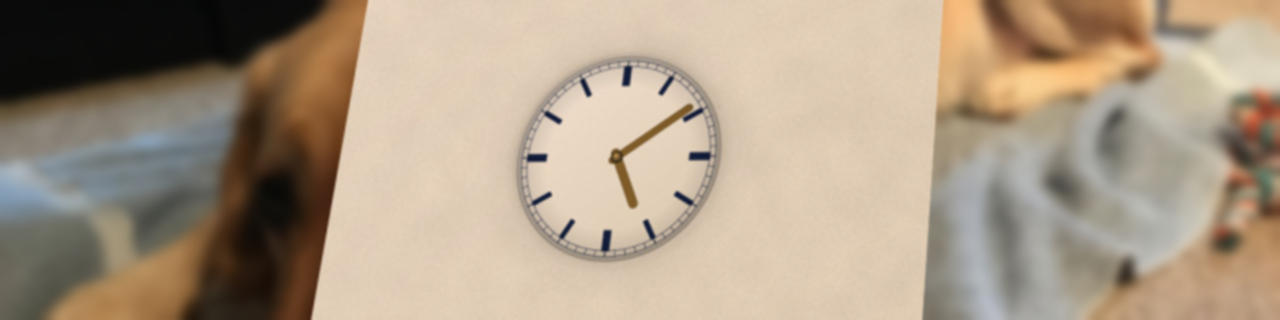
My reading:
5 h 09 min
